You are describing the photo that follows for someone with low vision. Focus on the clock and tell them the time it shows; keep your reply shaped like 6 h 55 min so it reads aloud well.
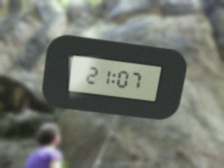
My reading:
21 h 07 min
